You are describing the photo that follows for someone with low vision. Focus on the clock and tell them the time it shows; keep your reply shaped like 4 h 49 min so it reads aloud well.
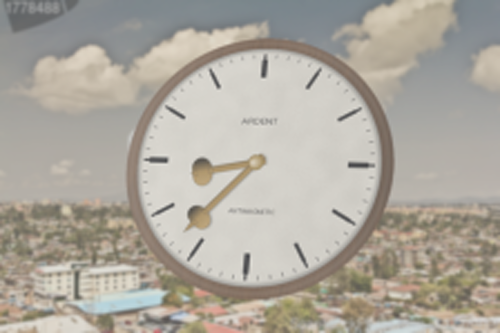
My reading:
8 h 37 min
